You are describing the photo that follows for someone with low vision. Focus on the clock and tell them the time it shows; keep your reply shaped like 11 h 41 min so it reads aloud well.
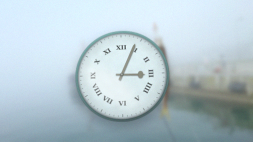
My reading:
3 h 04 min
